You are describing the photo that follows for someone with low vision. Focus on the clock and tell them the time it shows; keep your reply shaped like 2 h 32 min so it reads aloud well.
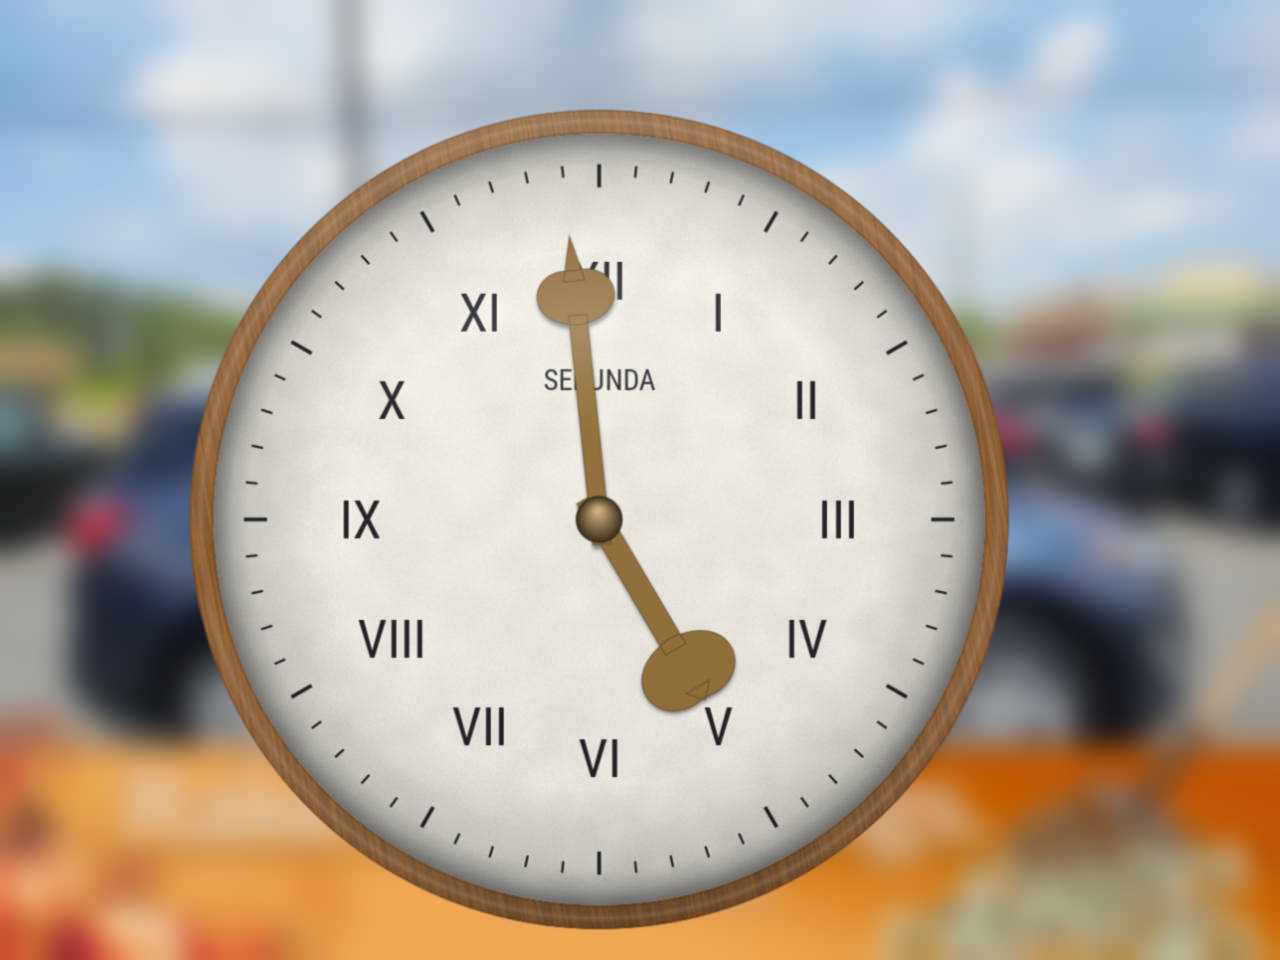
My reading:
4 h 59 min
